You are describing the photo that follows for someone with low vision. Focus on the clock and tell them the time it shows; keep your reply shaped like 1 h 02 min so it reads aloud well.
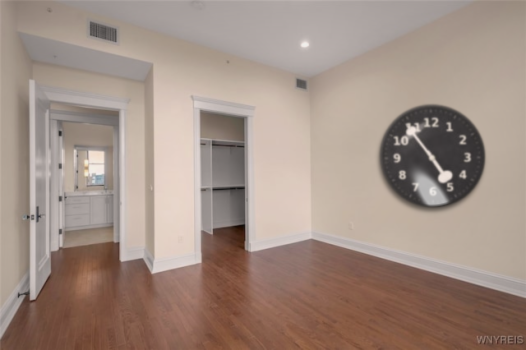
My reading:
4 h 54 min
